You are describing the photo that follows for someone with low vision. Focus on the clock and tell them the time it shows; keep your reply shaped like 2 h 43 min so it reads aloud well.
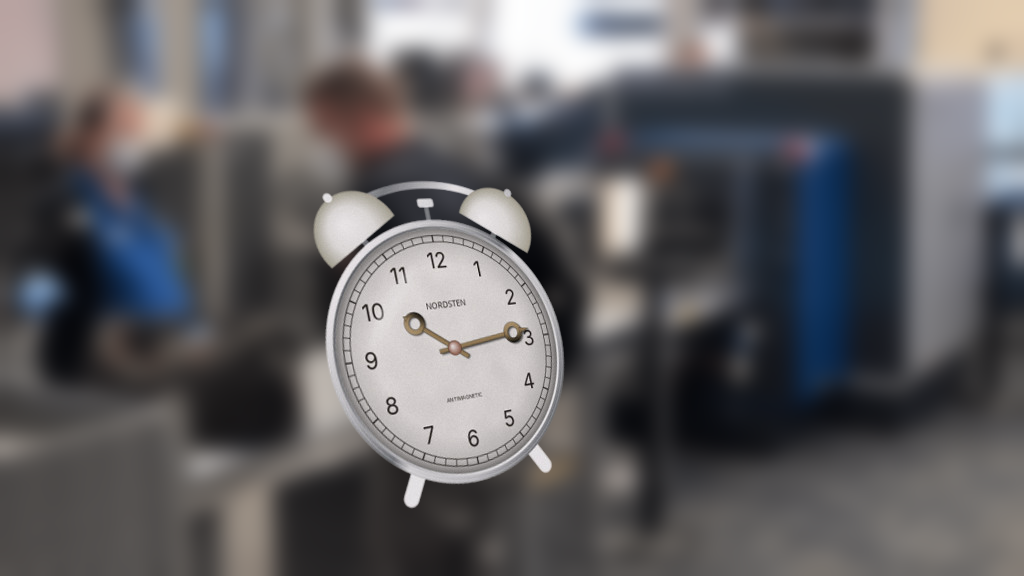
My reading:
10 h 14 min
